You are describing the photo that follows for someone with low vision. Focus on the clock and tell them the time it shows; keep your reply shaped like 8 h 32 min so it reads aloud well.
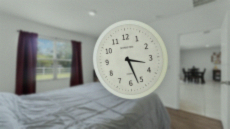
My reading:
3 h 27 min
